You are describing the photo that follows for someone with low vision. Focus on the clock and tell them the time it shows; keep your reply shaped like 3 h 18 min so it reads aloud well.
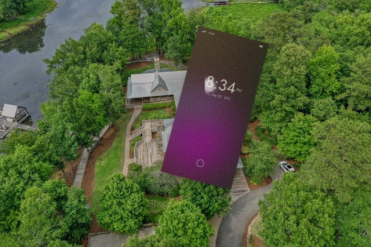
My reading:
8 h 34 min
